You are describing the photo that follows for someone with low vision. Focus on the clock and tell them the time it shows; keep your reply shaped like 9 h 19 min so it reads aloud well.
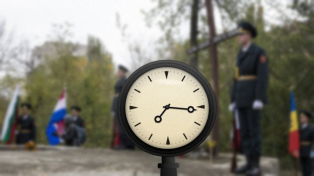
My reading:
7 h 16 min
